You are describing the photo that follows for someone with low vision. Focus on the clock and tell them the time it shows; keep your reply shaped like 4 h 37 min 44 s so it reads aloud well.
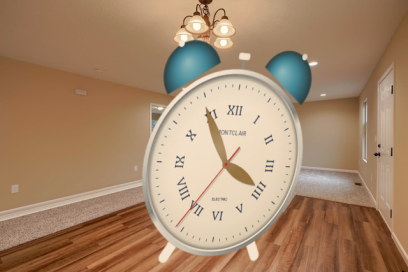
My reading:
3 h 54 min 36 s
